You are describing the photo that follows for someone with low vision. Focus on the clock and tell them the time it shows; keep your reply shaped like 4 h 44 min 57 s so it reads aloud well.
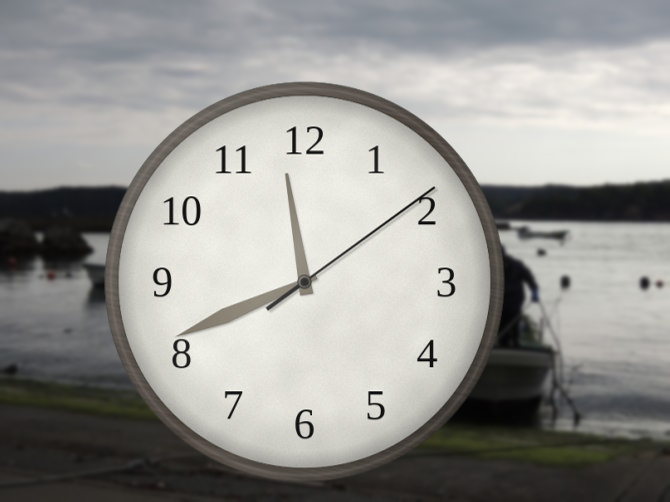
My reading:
11 h 41 min 09 s
